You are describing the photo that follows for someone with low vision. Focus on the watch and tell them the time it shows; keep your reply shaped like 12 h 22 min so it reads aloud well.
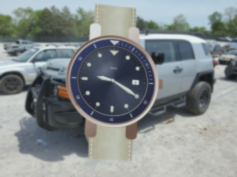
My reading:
9 h 20 min
